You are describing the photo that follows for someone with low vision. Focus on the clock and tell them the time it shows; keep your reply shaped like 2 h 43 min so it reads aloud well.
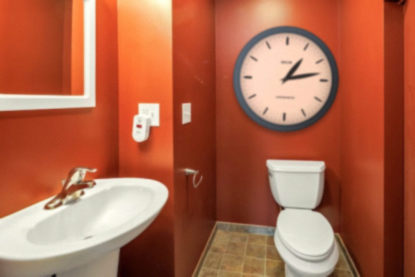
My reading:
1 h 13 min
